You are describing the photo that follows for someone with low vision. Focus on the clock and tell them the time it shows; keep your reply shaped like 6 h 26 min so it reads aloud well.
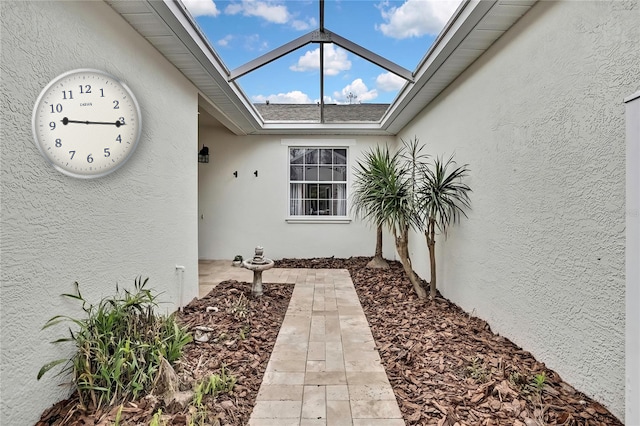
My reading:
9 h 16 min
